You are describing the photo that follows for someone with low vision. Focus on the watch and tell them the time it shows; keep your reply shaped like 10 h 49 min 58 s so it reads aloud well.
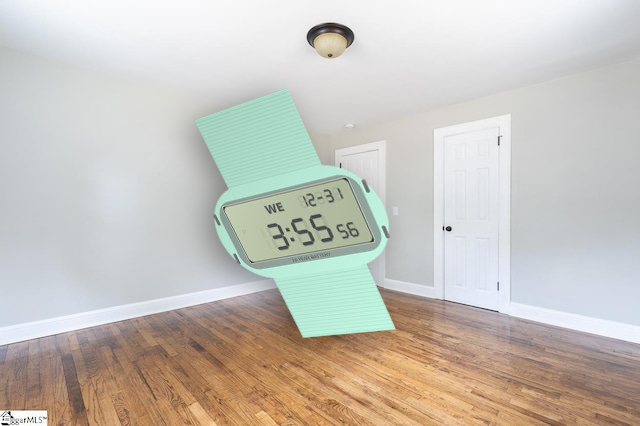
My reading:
3 h 55 min 56 s
